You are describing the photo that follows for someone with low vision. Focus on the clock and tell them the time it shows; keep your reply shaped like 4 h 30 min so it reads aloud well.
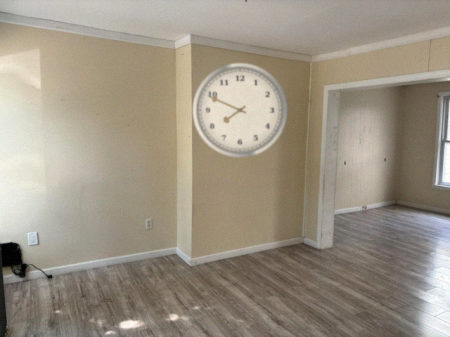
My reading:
7 h 49 min
